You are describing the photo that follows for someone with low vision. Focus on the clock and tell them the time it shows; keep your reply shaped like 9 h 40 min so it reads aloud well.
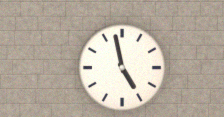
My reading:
4 h 58 min
